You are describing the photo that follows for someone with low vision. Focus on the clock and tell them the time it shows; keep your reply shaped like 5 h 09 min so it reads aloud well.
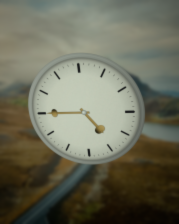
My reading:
4 h 45 min
